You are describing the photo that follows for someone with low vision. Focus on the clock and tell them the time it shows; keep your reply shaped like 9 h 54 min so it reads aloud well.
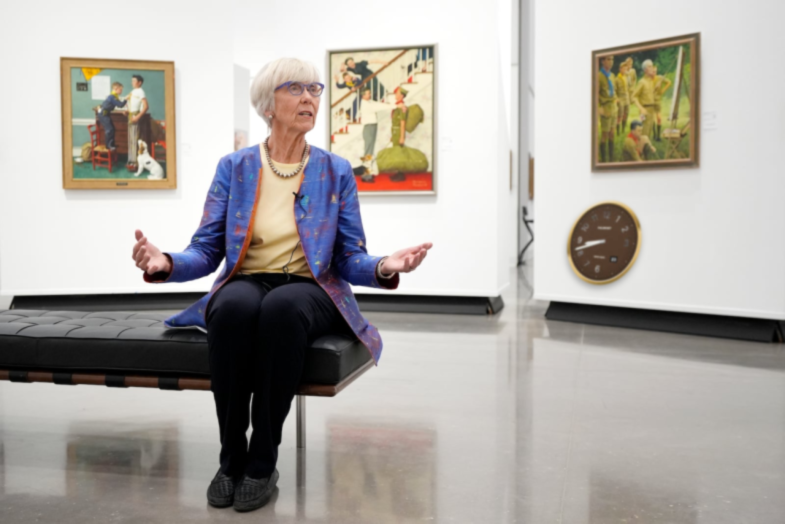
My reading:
8 h 42 min
